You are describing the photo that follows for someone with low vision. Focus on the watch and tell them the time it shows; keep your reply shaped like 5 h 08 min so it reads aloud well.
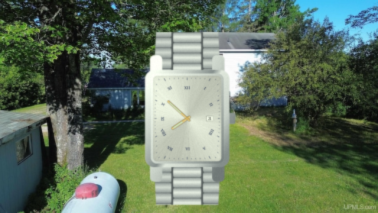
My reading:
7 h 52 min
